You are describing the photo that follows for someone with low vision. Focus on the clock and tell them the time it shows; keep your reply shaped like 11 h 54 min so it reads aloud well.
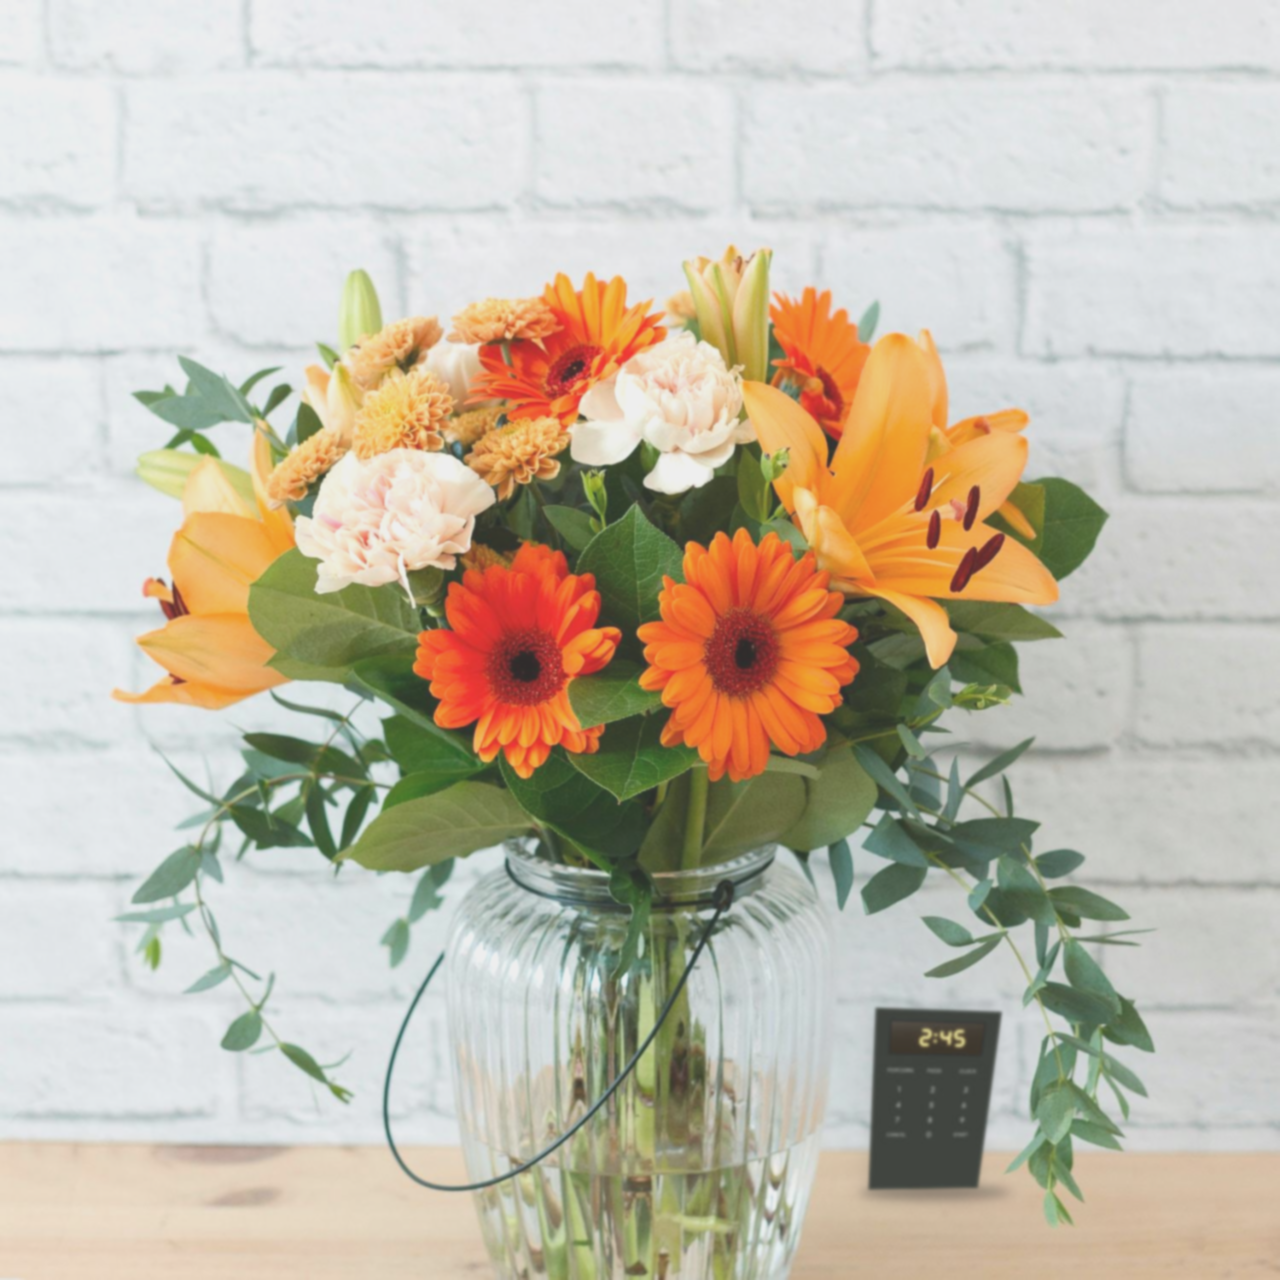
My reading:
2 h 45 min
